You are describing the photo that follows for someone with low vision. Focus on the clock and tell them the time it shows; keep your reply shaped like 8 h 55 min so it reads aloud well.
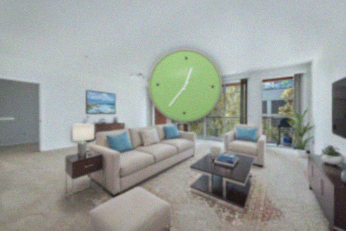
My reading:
12 h 36 min
